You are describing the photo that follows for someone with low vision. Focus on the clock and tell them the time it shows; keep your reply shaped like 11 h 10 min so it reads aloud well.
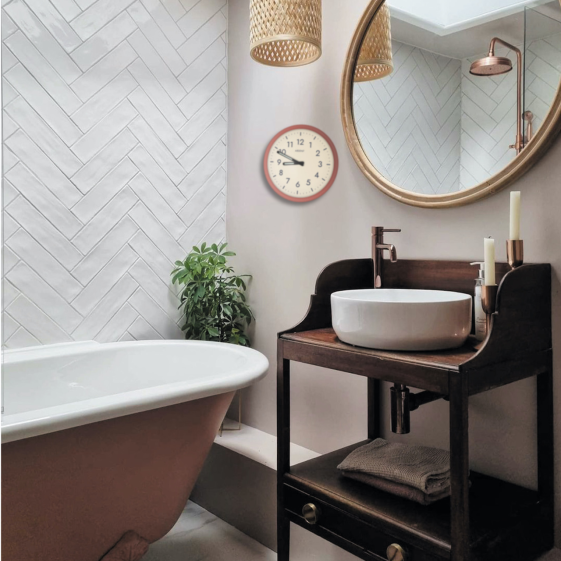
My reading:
8 h 49 min
